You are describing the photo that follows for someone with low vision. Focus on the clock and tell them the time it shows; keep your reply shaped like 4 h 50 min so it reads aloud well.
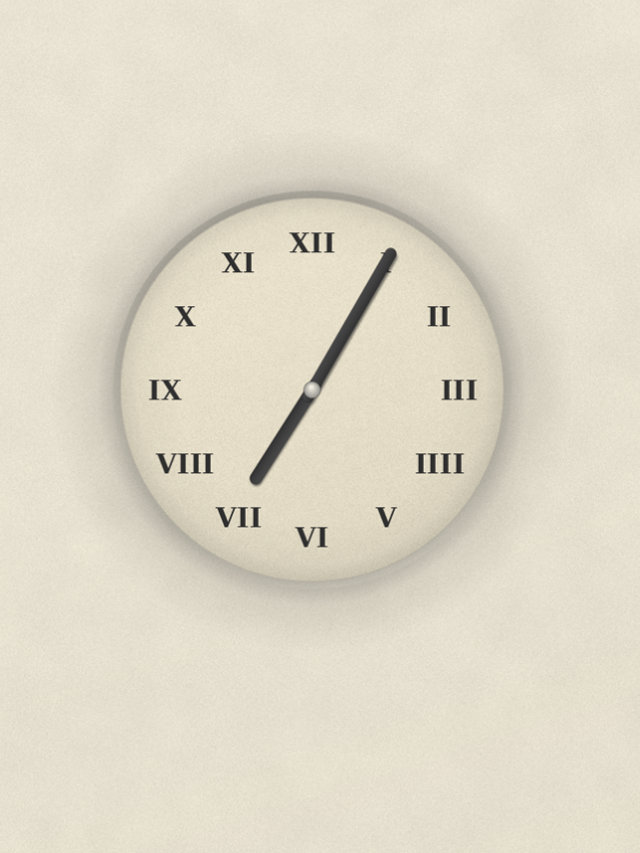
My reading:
7 h 05 min
